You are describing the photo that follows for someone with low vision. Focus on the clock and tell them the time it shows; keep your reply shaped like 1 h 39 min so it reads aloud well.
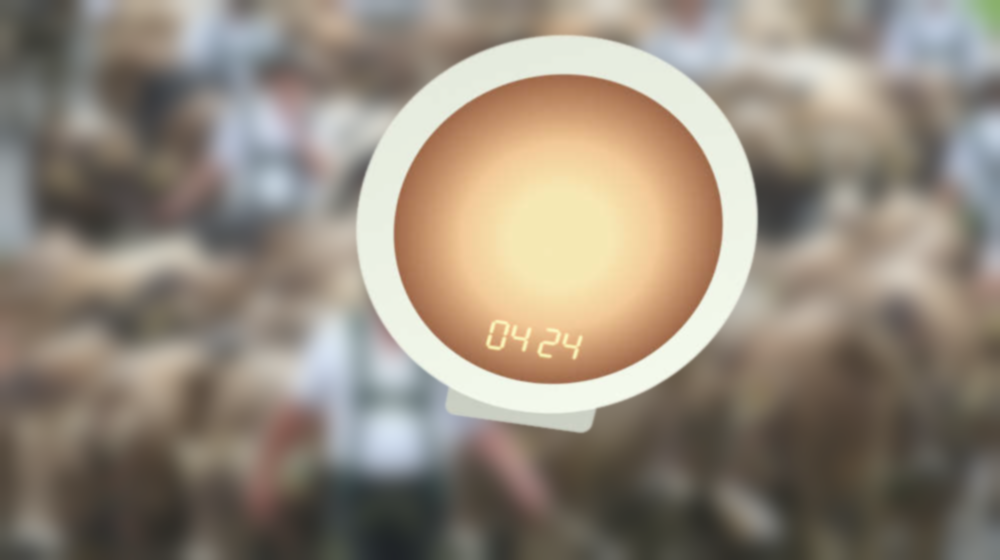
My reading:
4 h 24 min
